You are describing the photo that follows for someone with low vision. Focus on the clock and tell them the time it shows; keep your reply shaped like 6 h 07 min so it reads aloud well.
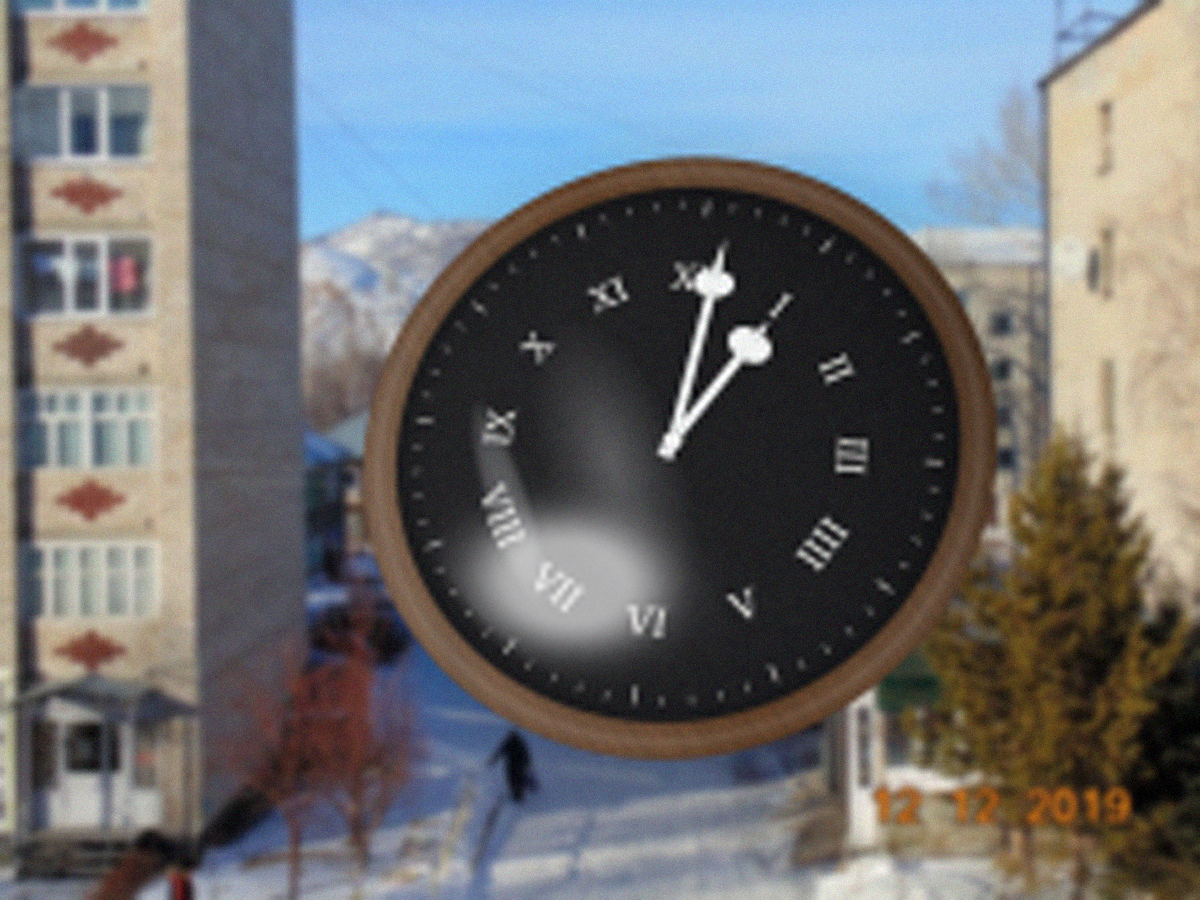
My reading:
1 h 01 min
